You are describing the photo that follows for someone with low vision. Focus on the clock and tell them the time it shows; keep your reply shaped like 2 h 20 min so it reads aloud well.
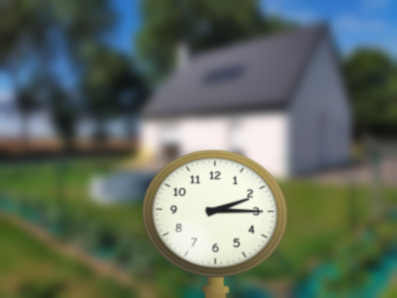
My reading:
2 h 15 min
